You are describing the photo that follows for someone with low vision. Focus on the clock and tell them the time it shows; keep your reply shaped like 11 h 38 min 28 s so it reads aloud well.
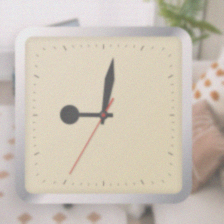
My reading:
9 h 01 min 35 s
